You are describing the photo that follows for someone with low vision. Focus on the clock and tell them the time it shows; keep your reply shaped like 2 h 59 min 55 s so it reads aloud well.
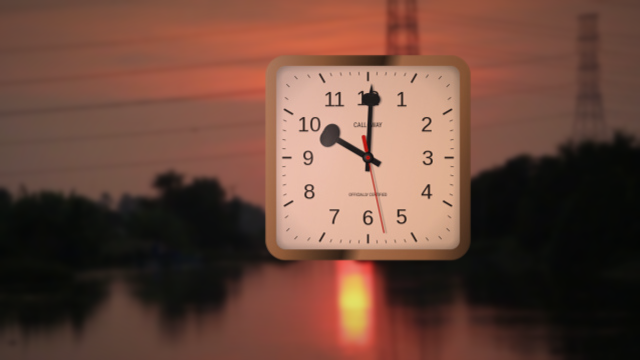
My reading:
10 h 00 min 28 s
